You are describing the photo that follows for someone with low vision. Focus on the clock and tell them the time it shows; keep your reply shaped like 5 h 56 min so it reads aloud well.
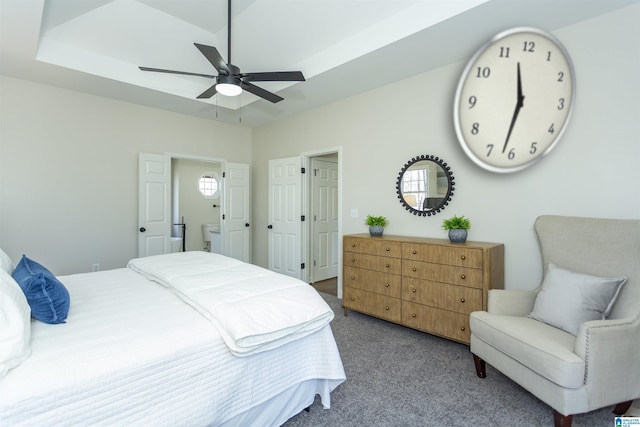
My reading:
11 h 32 min
